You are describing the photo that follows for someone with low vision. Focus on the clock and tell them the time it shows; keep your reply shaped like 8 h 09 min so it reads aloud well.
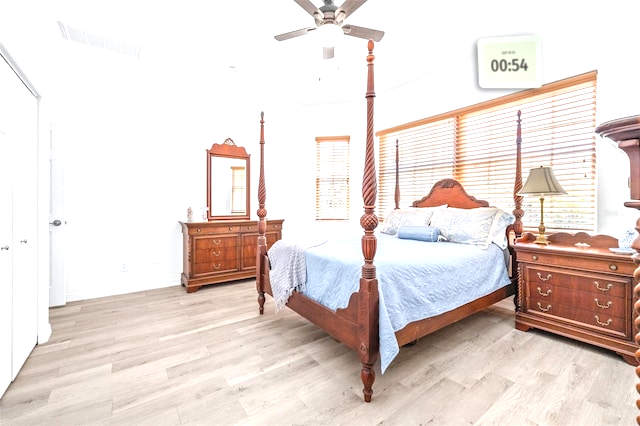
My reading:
0 h 54 min
